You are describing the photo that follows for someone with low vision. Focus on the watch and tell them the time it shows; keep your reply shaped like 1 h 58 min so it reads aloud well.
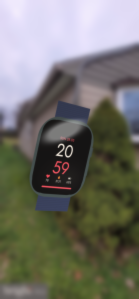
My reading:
20 h 59 min
